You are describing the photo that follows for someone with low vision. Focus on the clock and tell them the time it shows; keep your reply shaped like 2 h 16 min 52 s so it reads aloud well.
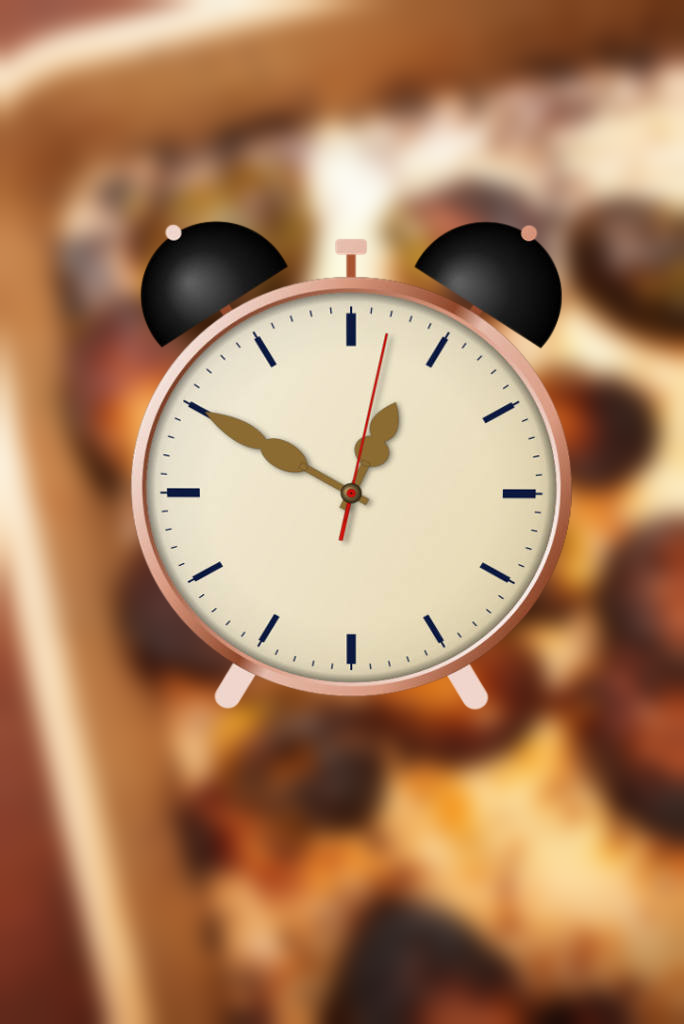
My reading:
12 h 50 min 02 s
